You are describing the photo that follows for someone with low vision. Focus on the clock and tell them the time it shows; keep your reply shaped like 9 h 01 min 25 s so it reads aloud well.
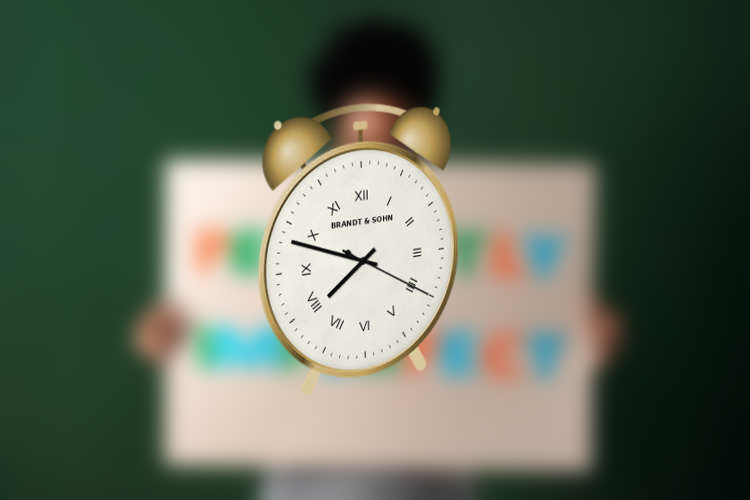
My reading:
7 h 48 min 20 s
